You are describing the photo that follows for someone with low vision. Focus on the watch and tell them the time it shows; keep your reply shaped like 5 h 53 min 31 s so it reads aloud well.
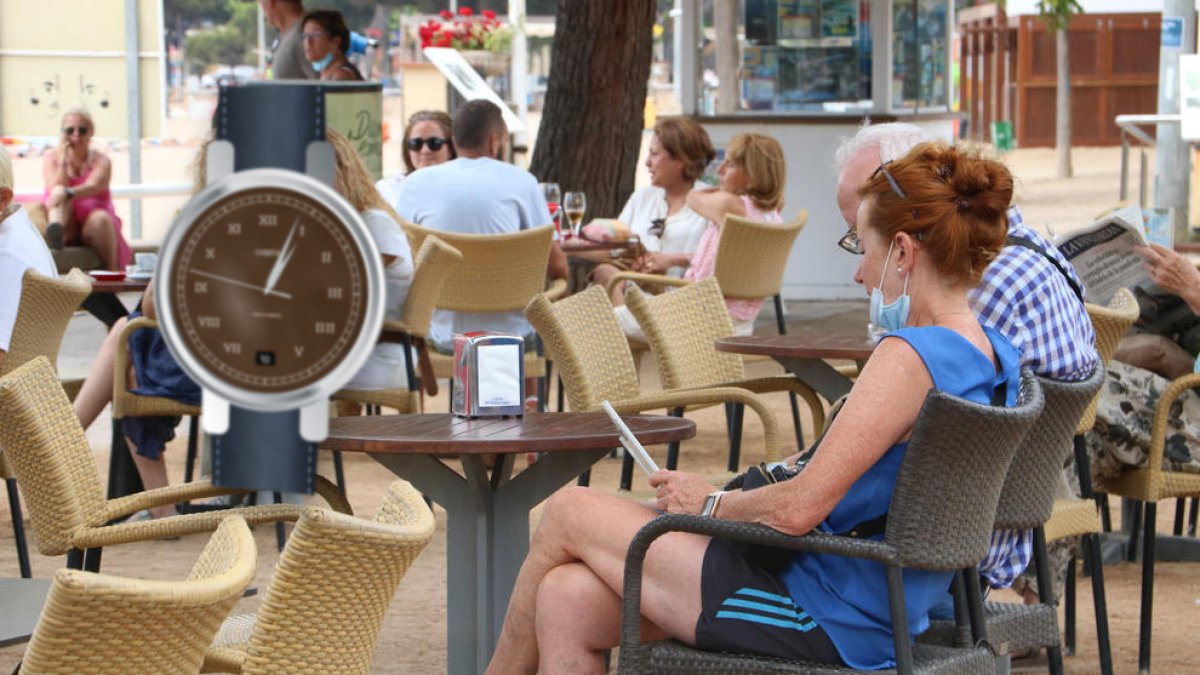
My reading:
1 h 03 min 47 s
